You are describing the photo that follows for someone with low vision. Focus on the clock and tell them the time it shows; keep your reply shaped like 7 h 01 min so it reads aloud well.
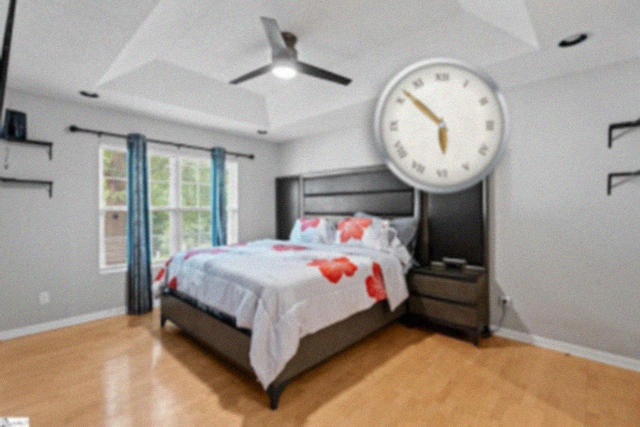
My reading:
5 h 52 min
